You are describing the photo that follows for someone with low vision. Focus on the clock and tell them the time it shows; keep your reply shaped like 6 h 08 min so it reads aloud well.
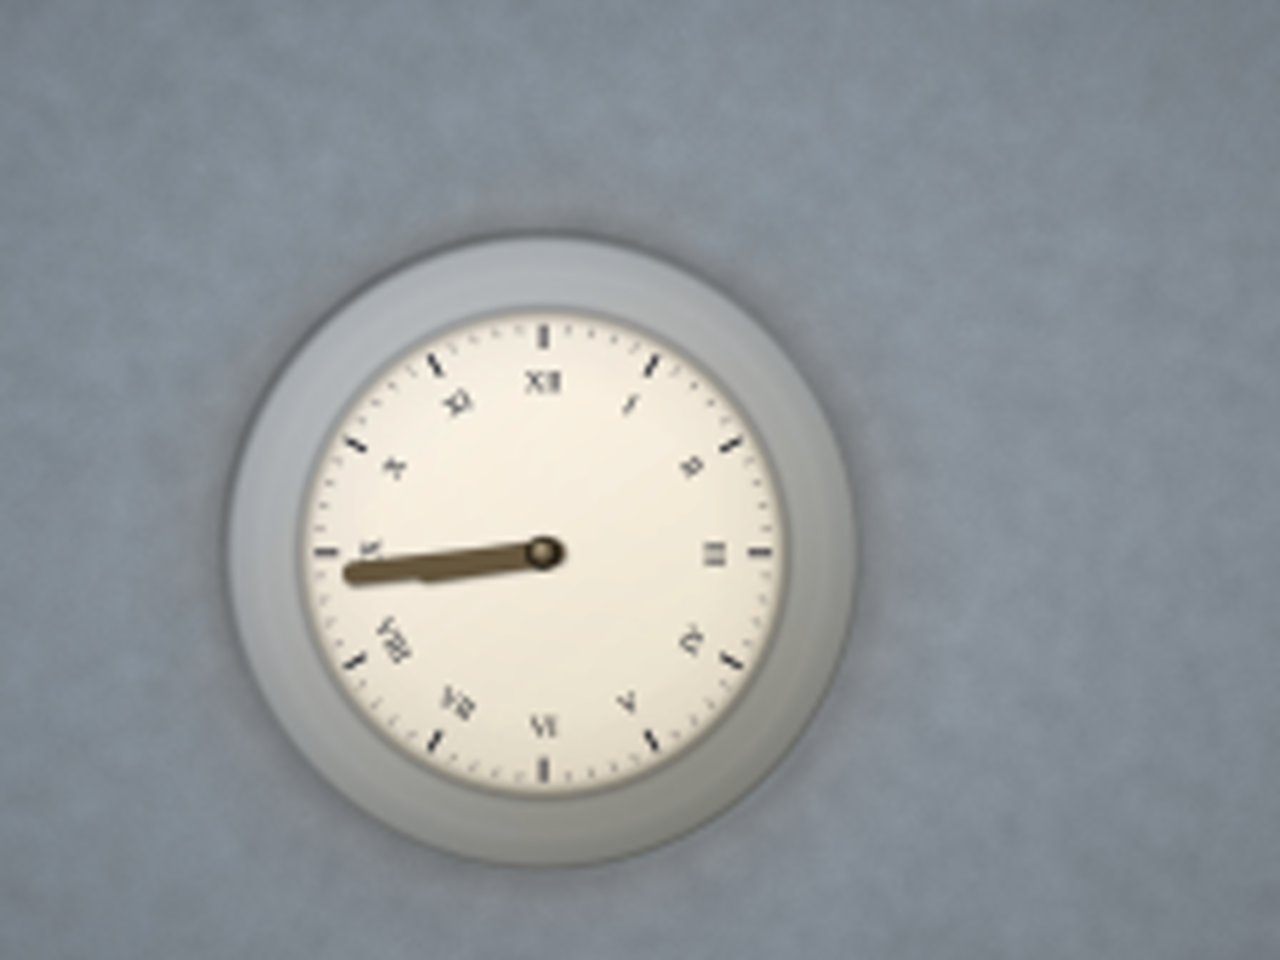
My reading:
8 h 44 min
